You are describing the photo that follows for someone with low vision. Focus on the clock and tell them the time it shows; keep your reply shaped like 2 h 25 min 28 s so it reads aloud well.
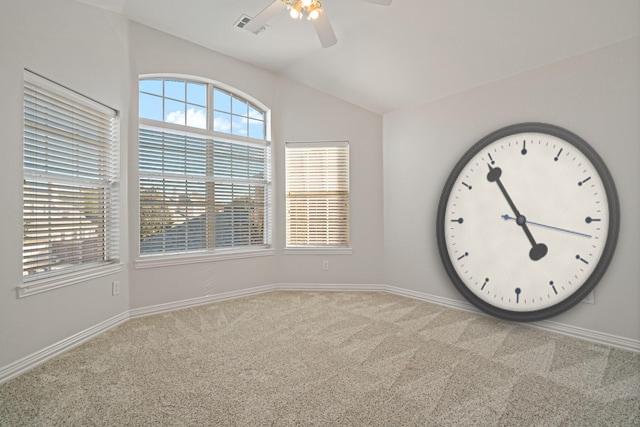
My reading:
4 h 54 min 17 s
